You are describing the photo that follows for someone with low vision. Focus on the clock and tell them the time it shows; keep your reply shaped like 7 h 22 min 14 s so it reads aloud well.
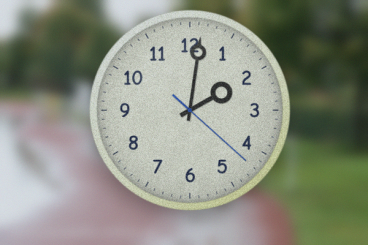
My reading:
2 h 01 min 22 s
